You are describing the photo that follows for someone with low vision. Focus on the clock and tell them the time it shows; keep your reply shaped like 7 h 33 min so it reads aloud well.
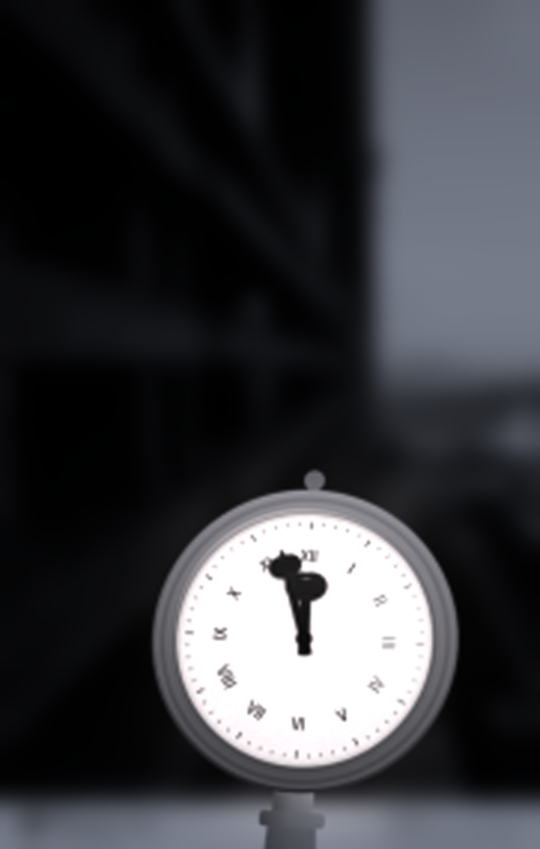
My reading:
11 h 57 min
